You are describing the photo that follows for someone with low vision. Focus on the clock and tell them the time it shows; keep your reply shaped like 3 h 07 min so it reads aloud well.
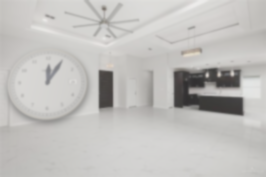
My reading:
12 h 05 min
